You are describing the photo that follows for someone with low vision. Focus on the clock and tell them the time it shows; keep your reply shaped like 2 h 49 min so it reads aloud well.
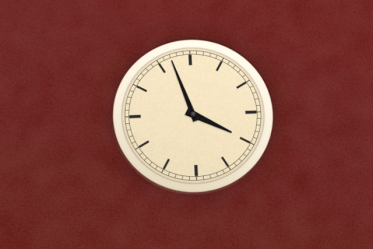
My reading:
3 h 57 min
